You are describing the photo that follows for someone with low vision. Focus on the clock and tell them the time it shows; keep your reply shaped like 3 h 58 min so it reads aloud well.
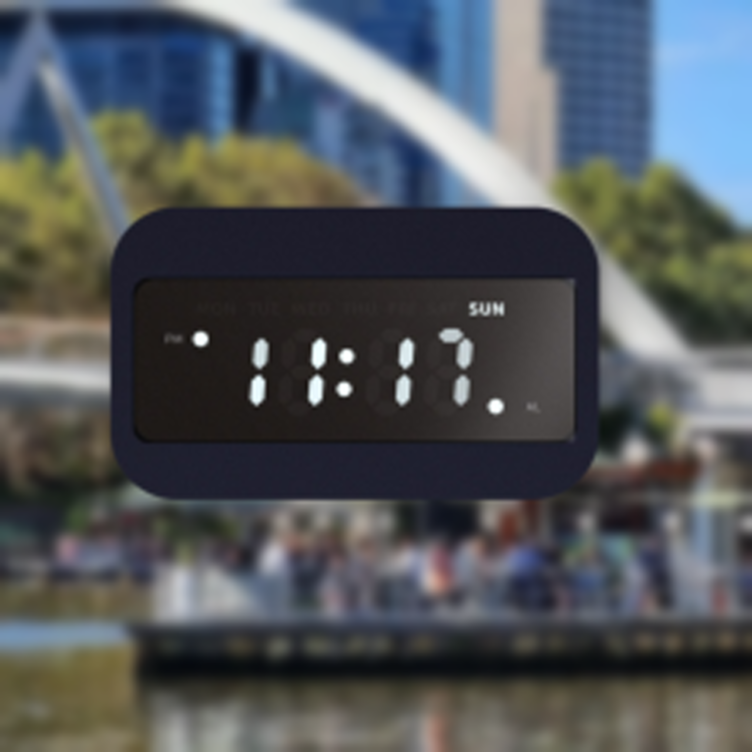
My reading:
11 h 17 min
